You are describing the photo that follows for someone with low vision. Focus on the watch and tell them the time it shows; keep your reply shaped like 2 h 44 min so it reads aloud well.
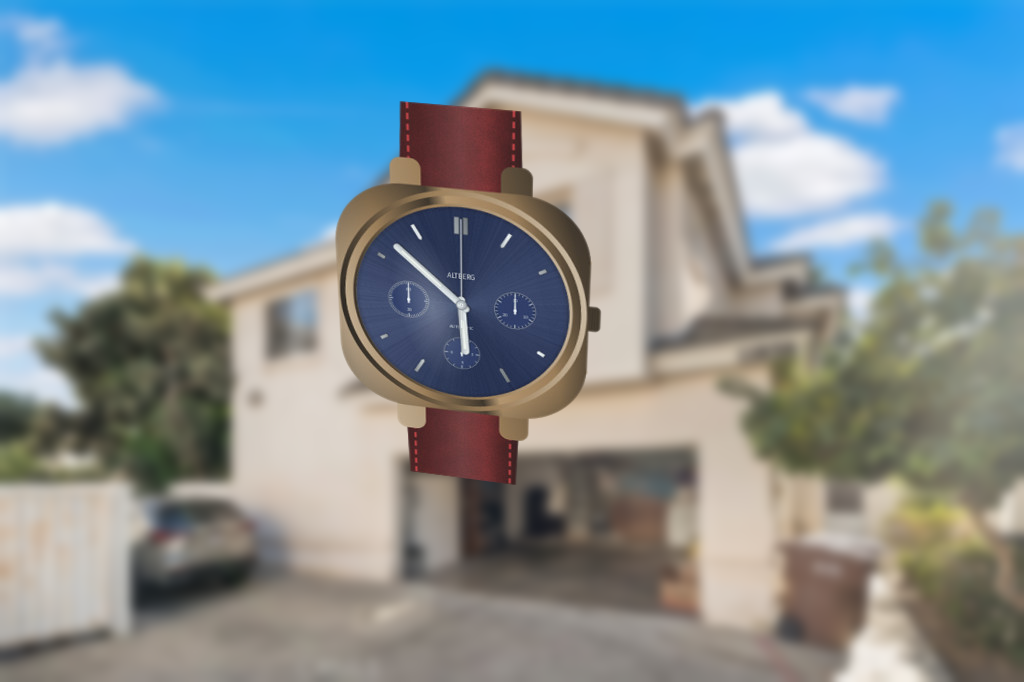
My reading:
5 h 52 min
